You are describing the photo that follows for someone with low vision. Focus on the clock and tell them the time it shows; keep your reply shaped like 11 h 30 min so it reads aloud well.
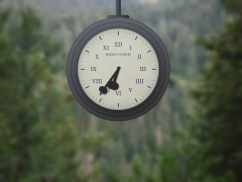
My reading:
6 h 36 min
